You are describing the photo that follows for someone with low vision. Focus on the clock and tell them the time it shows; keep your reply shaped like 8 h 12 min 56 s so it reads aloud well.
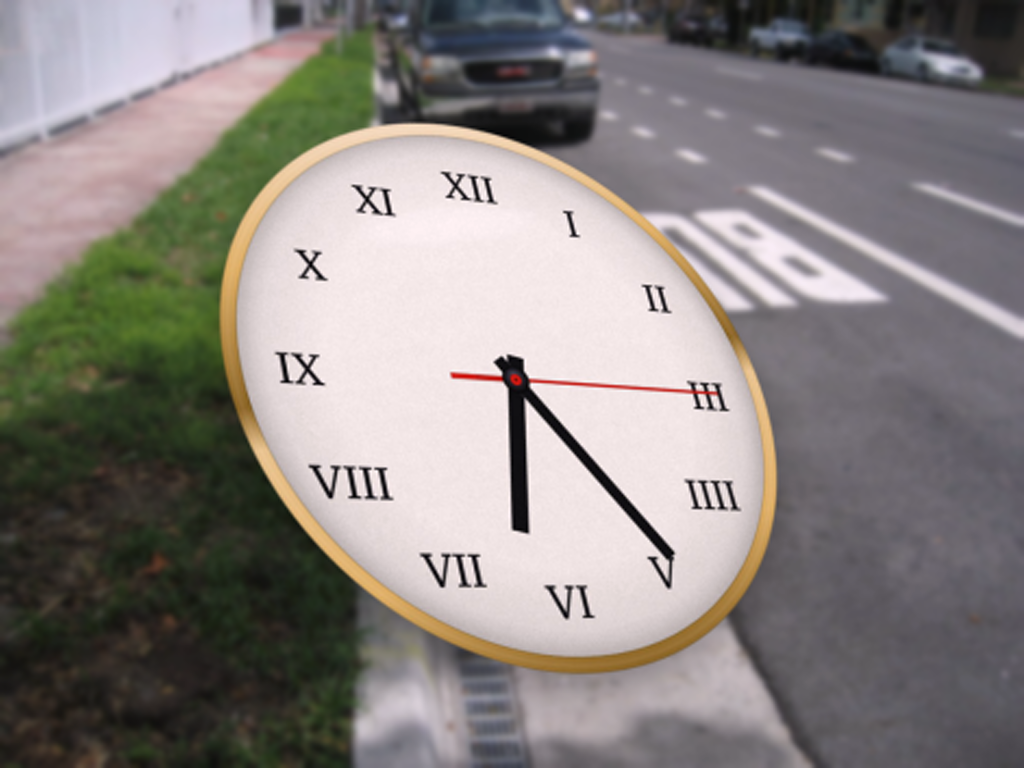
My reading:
6 h 24 min 15 s
